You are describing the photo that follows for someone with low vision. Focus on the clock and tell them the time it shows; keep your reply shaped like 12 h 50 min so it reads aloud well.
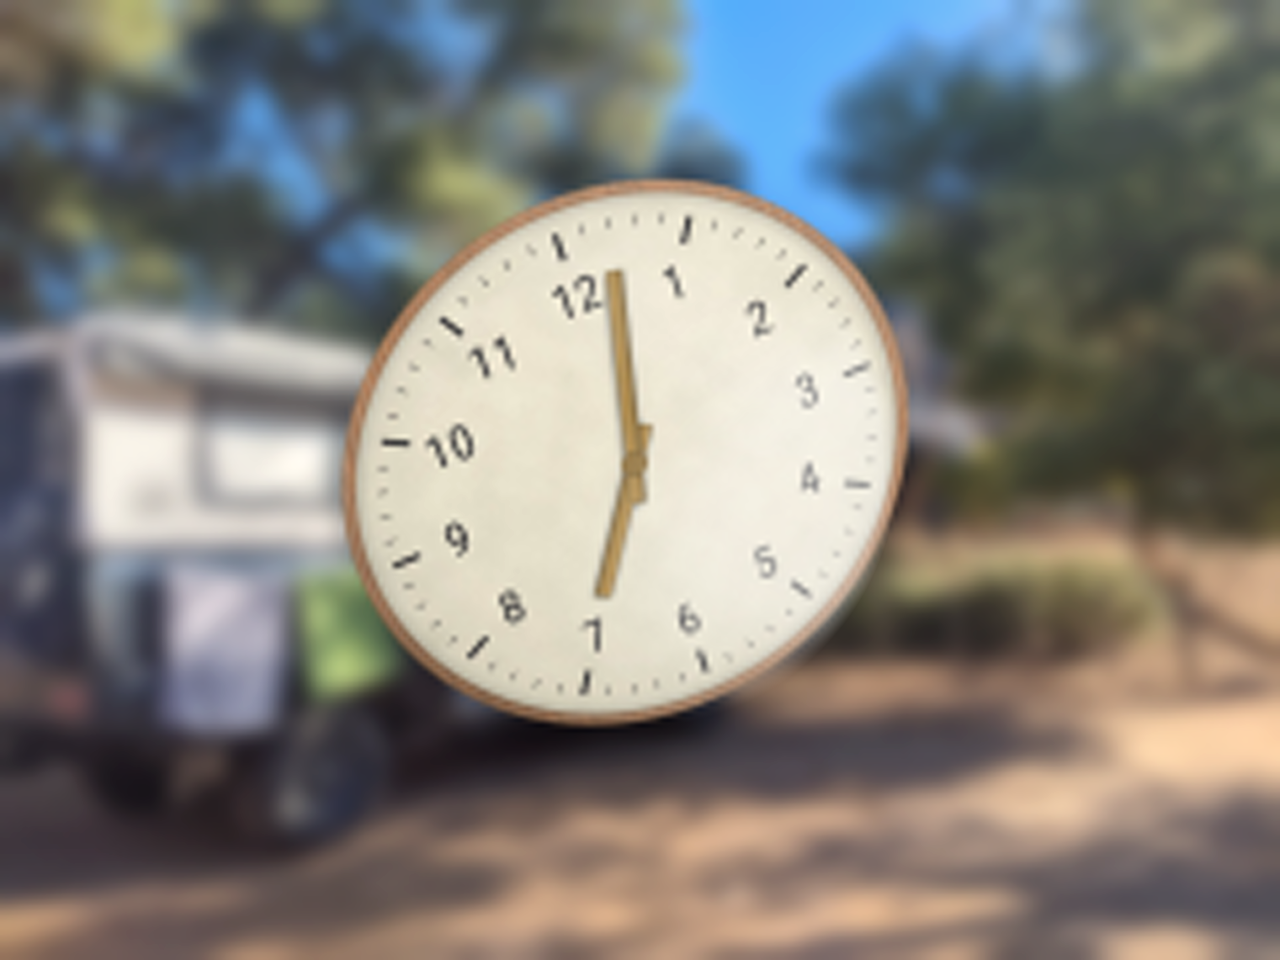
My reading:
7 h 02 min
